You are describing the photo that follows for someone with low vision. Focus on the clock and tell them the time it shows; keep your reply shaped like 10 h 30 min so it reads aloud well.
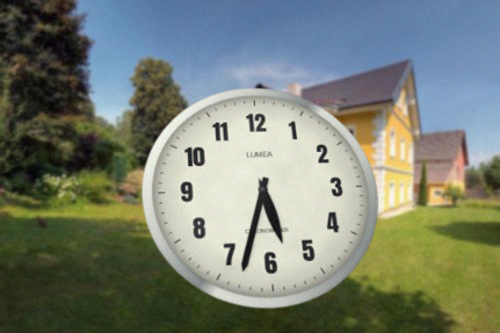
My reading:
5 h 33 min
